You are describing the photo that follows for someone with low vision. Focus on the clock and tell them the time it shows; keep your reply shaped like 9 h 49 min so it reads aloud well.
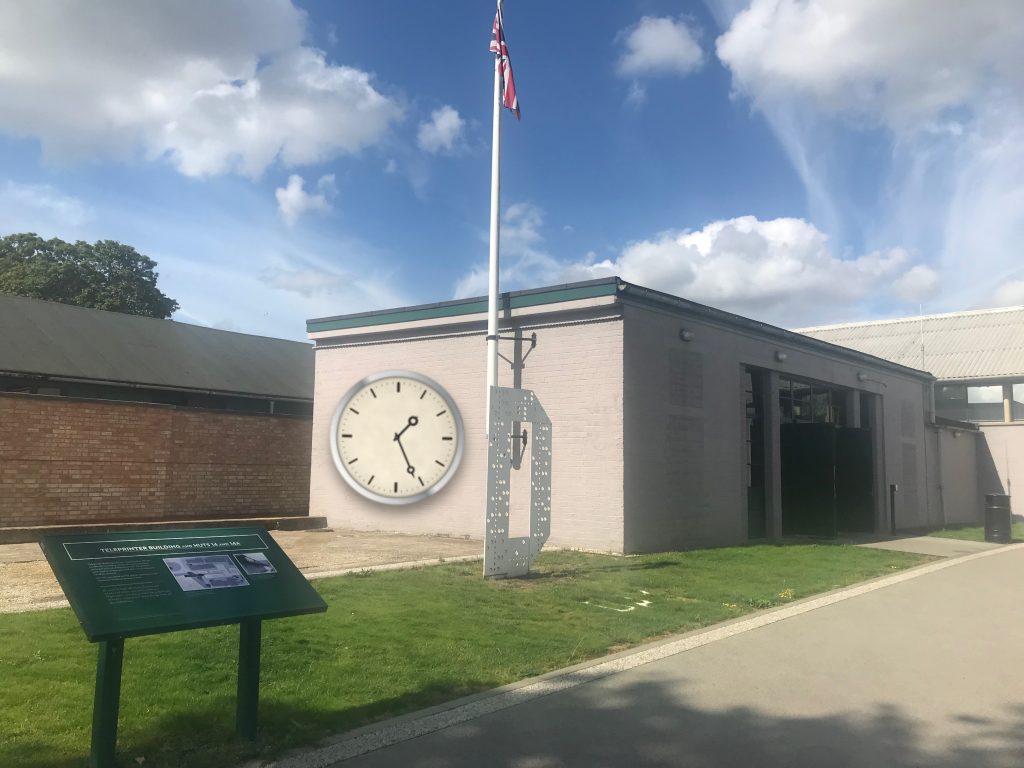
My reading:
1 h 26 min
